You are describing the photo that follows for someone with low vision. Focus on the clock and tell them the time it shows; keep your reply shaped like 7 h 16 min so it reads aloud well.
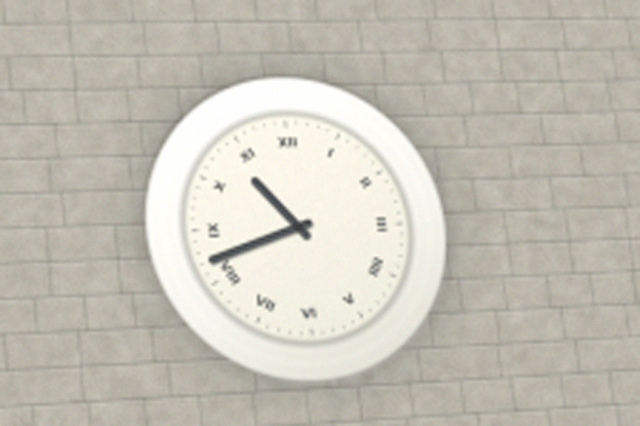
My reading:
10 h 42 min
